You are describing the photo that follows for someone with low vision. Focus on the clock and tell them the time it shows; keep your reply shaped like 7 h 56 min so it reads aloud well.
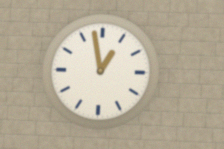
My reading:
12 h 58 min
